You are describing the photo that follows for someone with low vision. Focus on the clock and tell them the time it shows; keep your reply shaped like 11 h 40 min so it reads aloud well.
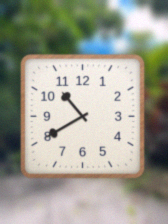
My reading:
10 h 40 min
